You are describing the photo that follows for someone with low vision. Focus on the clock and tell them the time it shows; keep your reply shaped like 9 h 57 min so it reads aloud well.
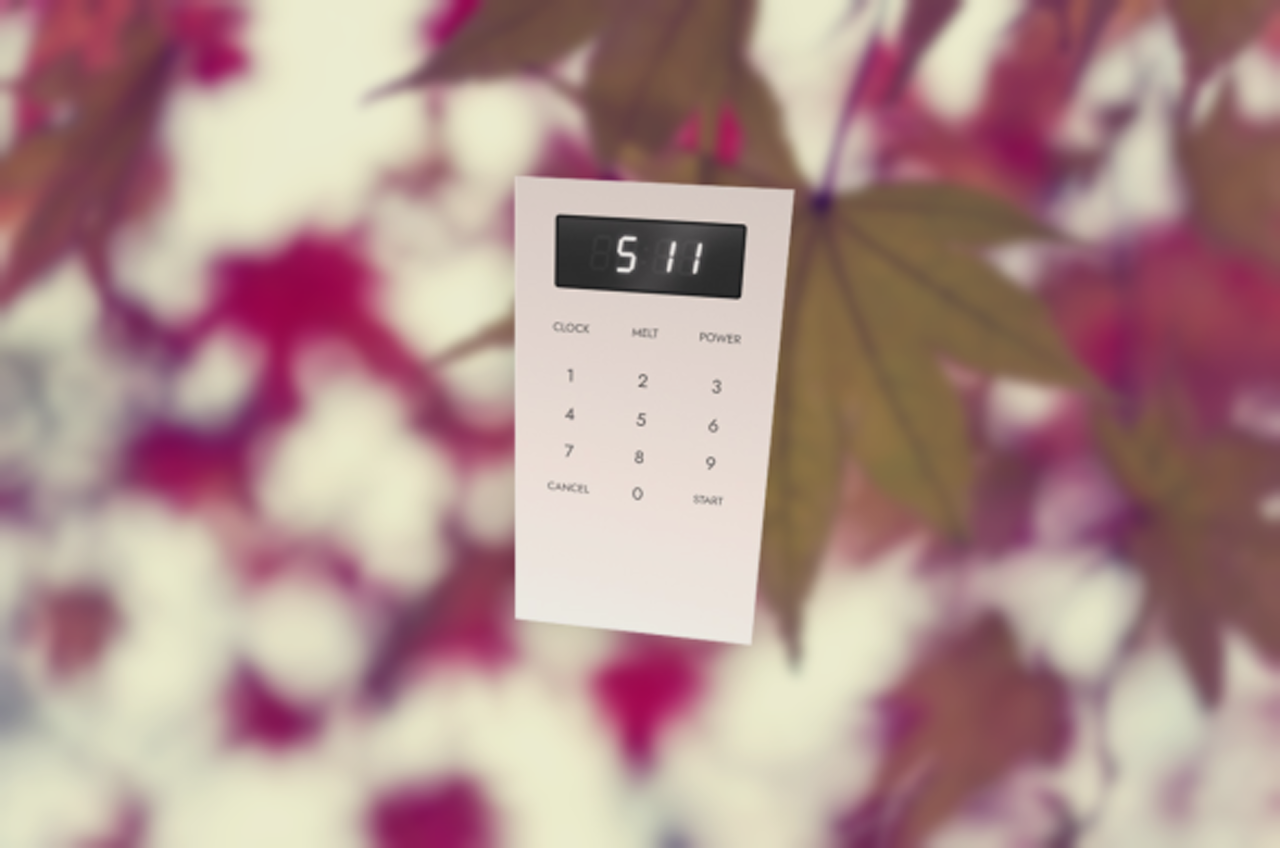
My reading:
5 h 11 min
